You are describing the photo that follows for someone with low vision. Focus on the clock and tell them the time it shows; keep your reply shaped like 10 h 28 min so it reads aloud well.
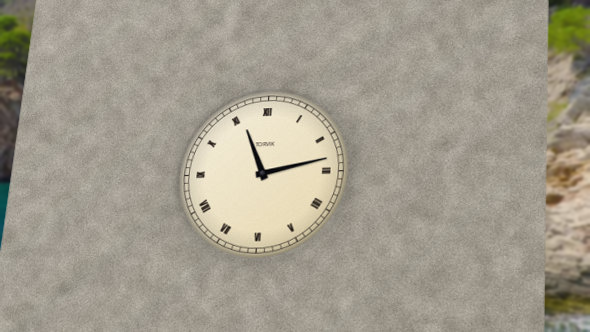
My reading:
11 h 13 min
